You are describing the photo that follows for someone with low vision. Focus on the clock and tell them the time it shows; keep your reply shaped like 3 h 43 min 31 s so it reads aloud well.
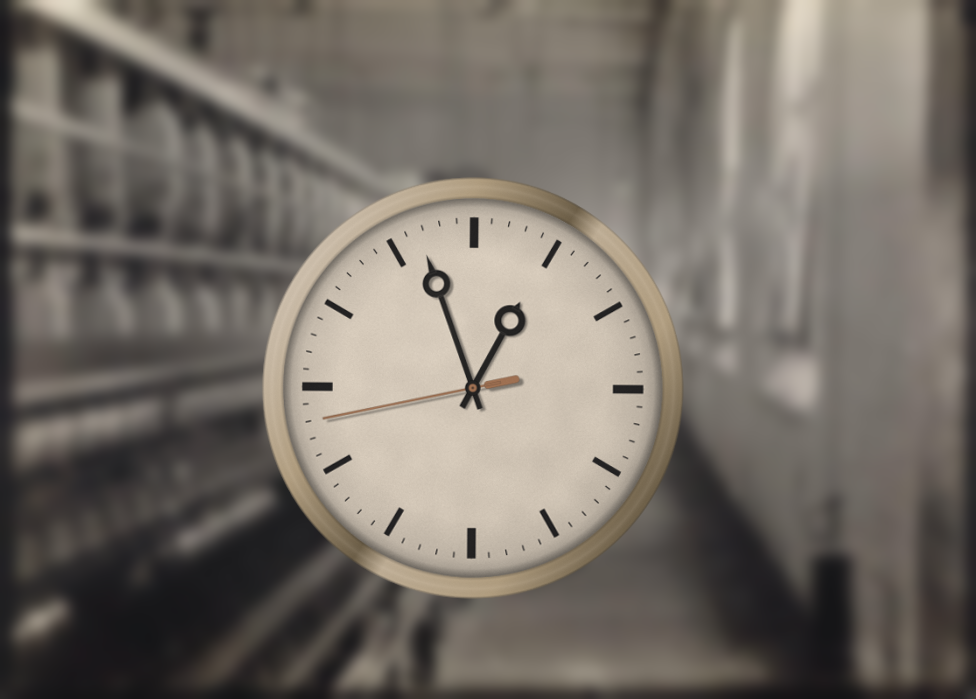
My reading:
12 h 56 min 43 s
